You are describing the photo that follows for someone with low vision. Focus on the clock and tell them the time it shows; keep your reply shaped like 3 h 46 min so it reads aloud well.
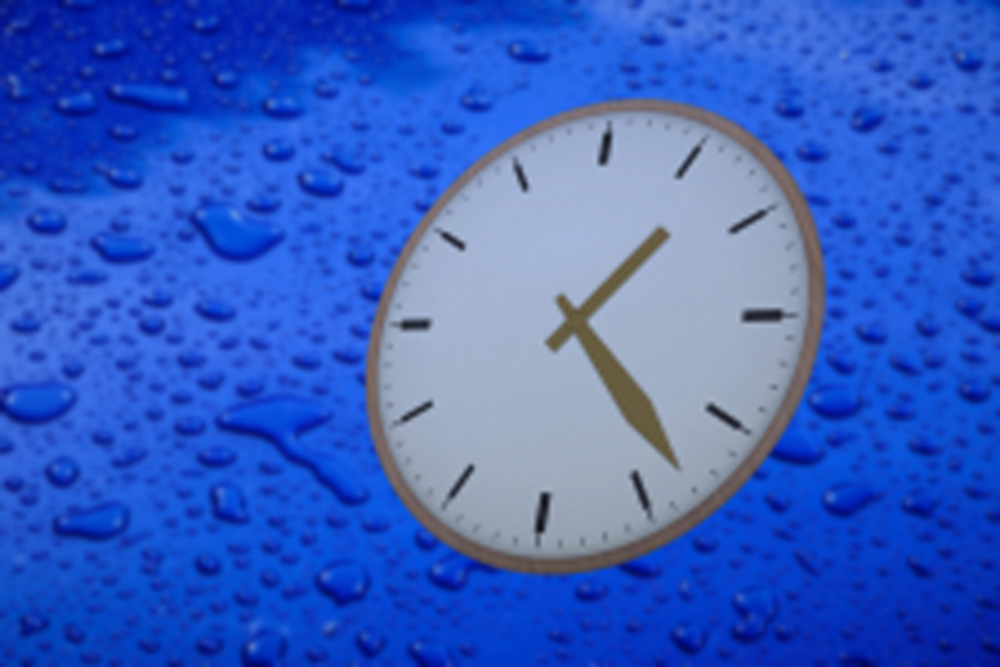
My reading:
1 h 23 min
